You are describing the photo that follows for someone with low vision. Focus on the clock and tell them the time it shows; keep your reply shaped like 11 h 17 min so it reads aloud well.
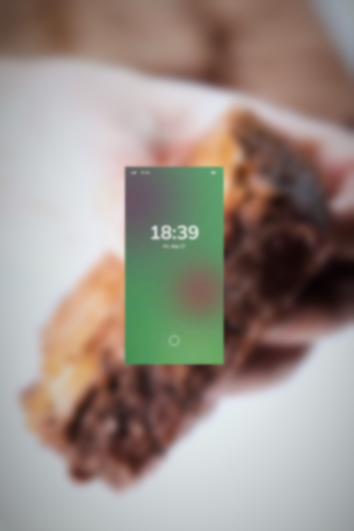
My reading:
18 h 39 min
